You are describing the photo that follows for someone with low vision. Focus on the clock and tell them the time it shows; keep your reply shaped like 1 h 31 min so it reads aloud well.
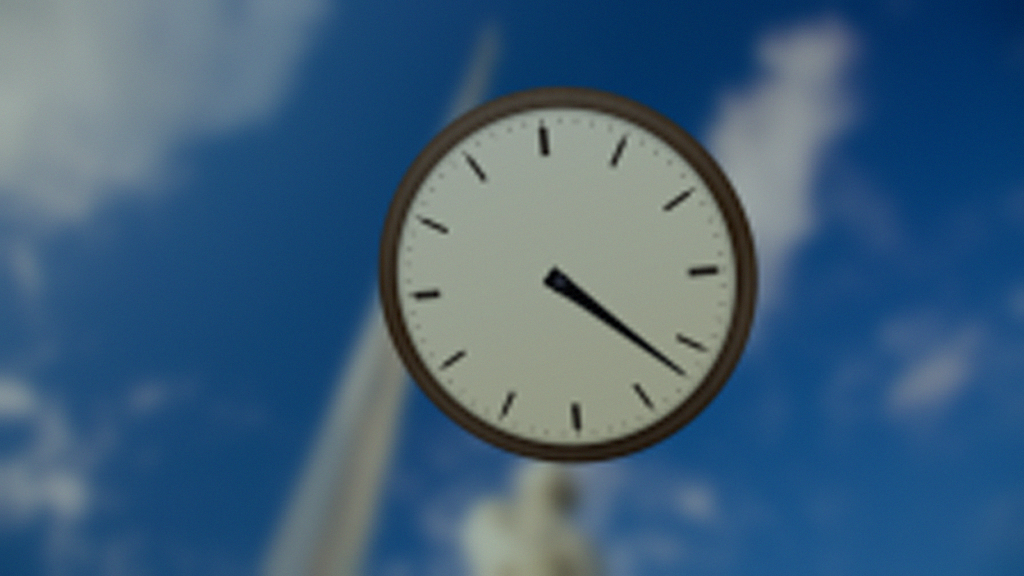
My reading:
4 h 22 min
